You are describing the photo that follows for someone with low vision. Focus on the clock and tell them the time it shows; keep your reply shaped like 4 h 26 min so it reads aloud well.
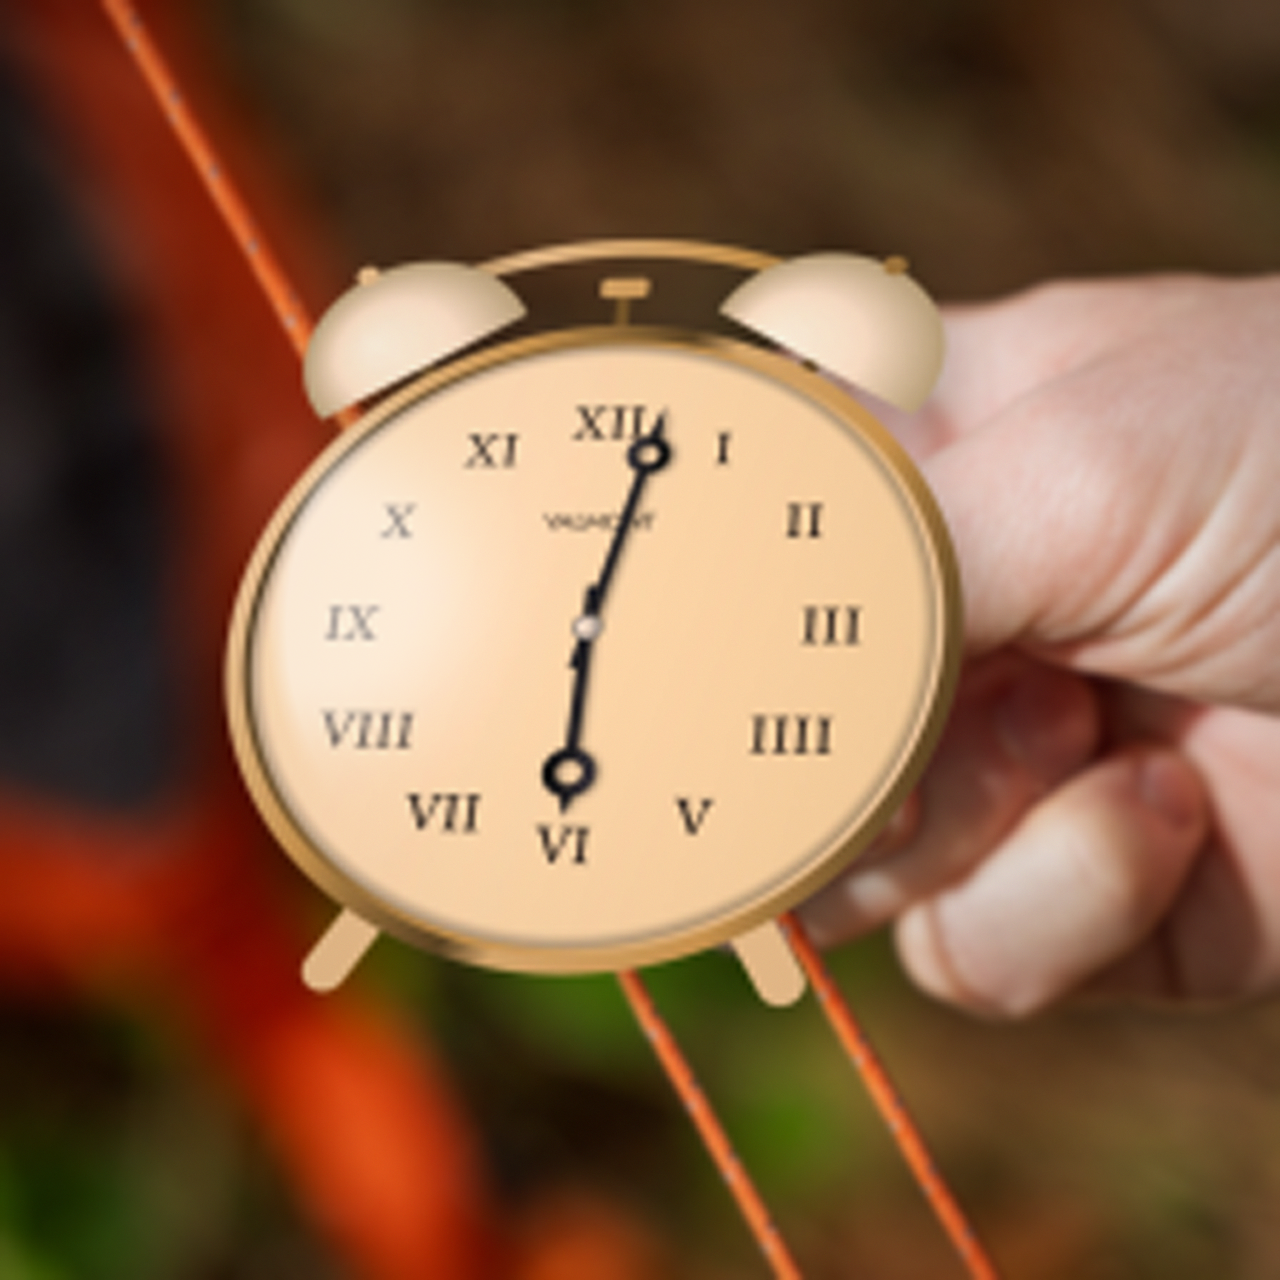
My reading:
6 h 02 min
